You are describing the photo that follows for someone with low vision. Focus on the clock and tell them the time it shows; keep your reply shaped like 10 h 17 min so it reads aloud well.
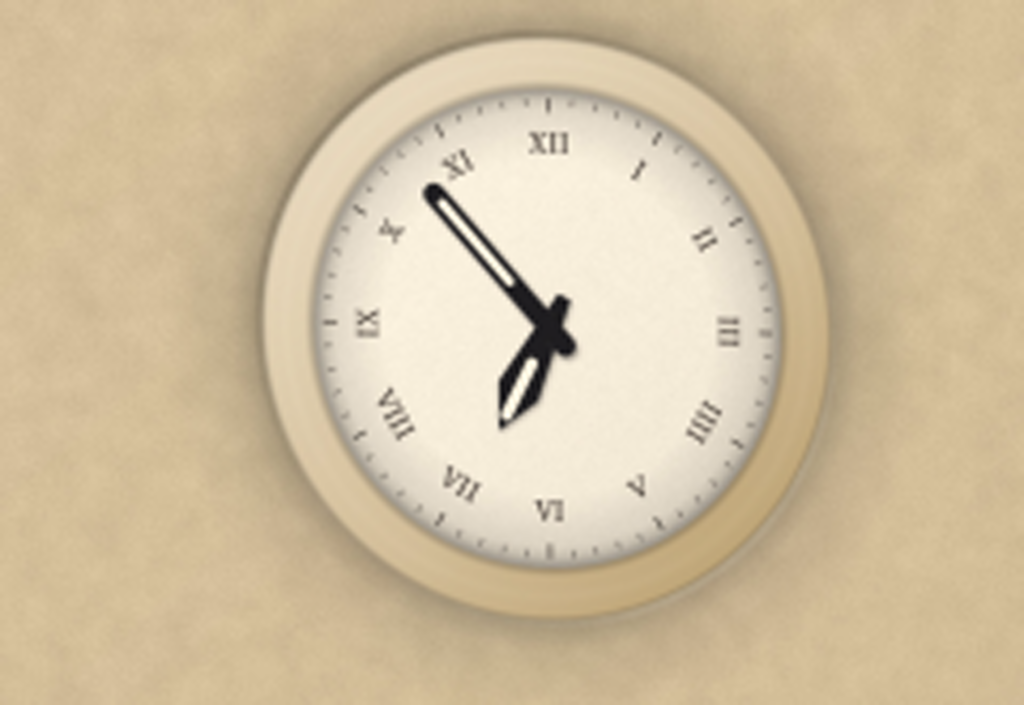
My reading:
6 h 53 min
